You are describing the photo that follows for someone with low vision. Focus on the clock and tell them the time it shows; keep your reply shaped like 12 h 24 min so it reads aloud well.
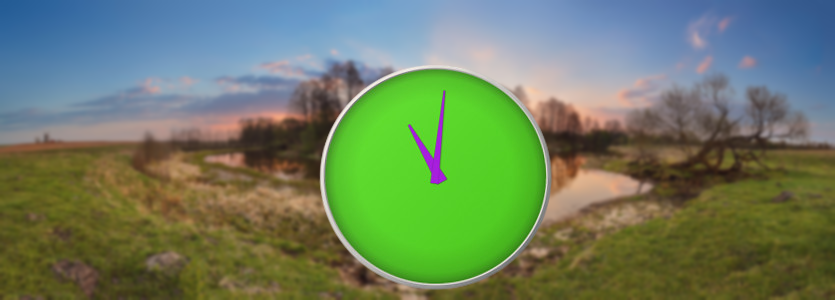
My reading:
11 h 01 min
